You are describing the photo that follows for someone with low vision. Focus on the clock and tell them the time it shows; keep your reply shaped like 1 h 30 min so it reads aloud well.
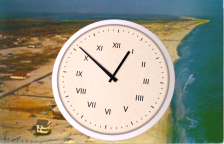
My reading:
12 h 51 min
